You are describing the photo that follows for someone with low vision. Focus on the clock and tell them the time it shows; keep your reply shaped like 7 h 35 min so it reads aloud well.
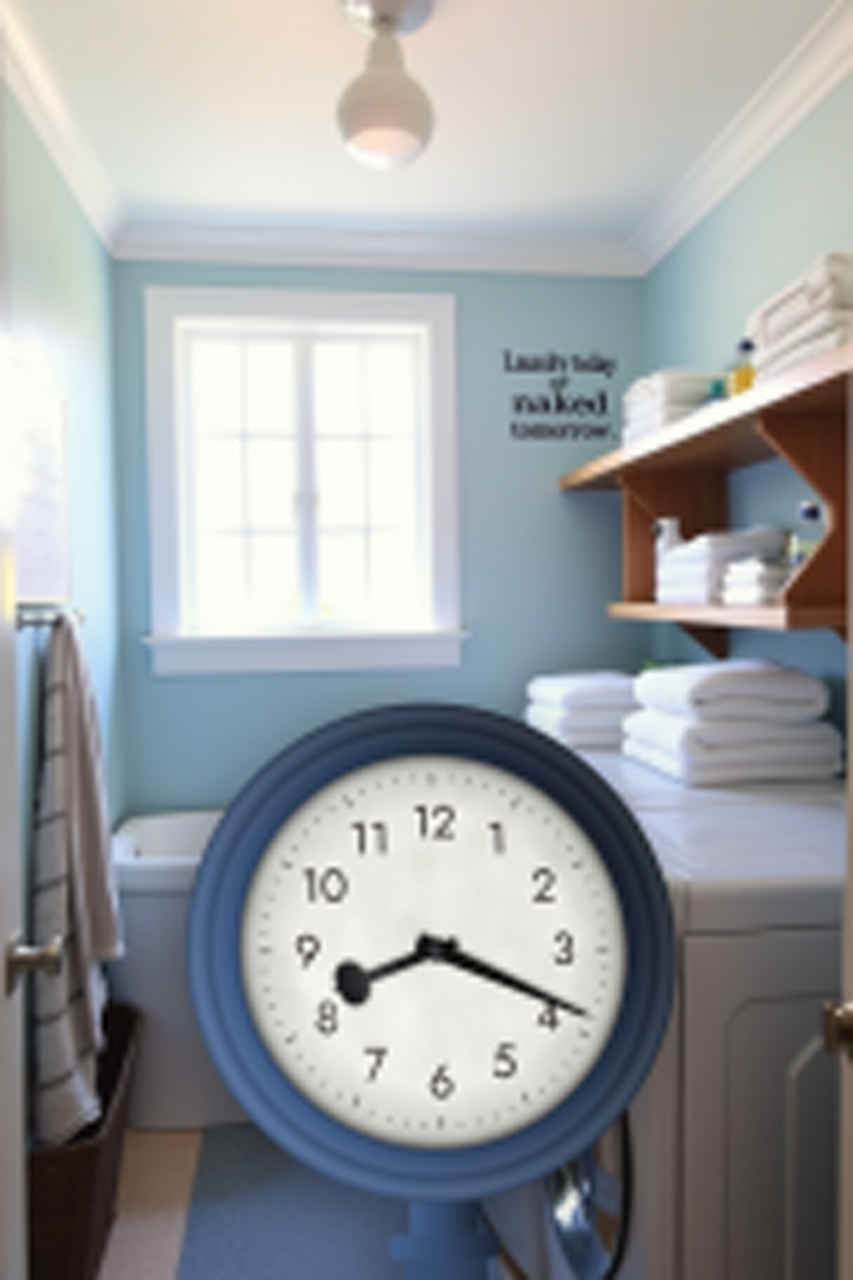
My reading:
8 h 19 min
